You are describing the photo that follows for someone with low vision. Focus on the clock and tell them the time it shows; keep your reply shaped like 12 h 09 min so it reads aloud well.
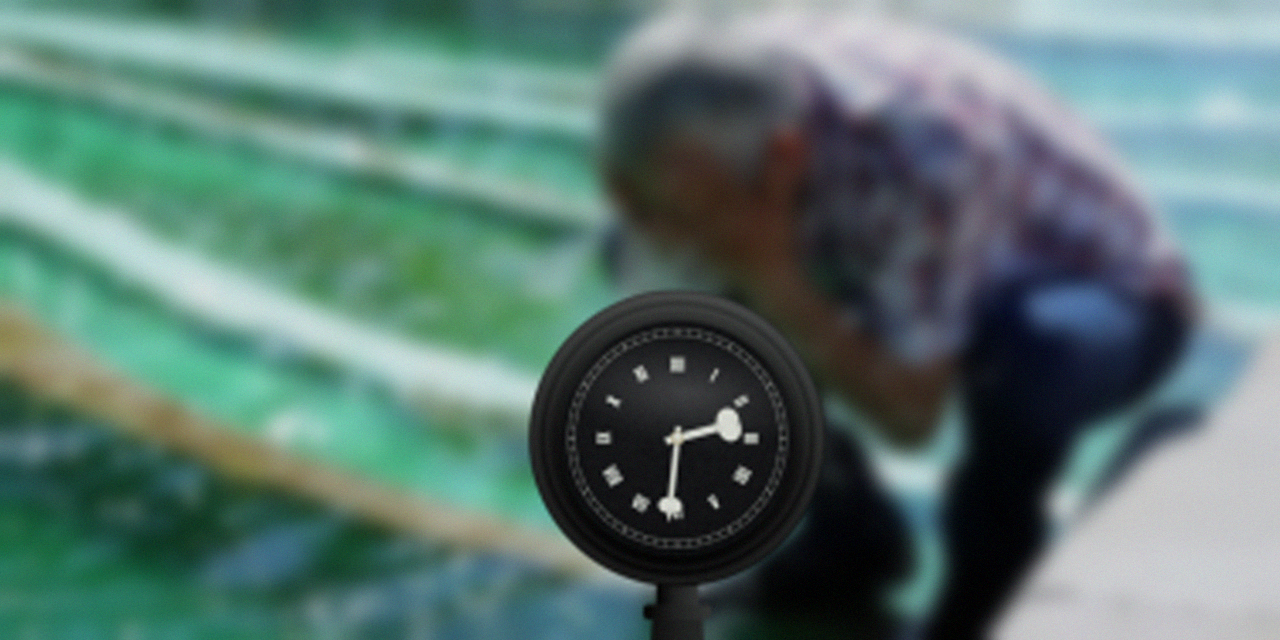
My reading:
2 h 31 min
